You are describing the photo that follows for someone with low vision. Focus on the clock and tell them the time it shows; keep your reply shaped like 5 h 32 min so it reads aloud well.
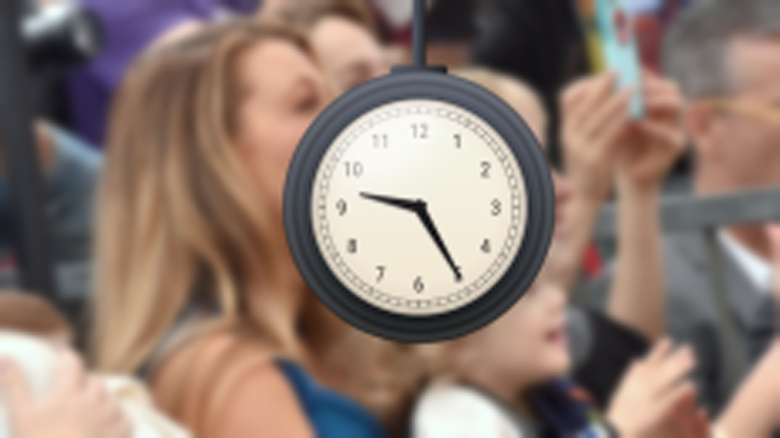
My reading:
9 h 25 min
